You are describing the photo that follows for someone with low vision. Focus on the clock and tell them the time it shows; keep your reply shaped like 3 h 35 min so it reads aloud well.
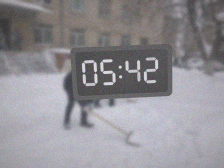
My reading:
5 h 42 min
